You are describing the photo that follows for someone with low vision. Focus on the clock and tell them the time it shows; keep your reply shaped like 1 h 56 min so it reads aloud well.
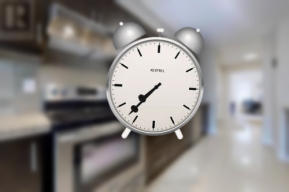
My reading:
7 h 37 min
